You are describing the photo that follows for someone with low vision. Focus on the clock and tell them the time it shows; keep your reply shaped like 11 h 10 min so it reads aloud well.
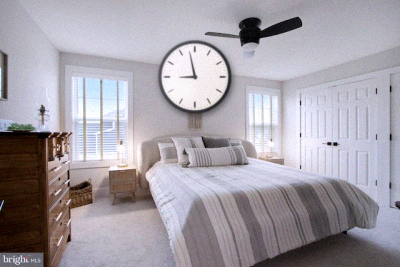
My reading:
8 h 58 min
